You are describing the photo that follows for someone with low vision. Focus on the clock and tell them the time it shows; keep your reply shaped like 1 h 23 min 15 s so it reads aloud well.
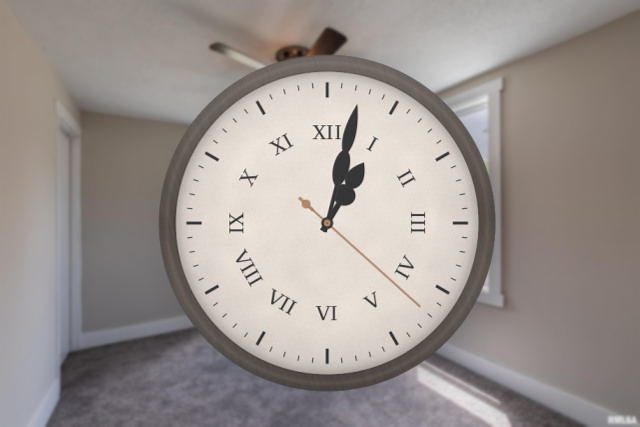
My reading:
1 h 02 min 22 s
